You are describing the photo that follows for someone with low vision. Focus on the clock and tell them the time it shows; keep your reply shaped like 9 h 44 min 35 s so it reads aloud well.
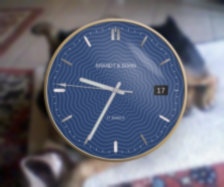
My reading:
9 h 34 min 46 s
